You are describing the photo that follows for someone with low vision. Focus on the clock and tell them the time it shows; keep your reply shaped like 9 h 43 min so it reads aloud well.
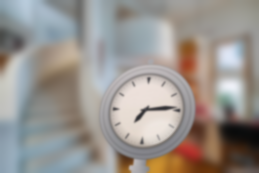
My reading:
7 h 14 min
